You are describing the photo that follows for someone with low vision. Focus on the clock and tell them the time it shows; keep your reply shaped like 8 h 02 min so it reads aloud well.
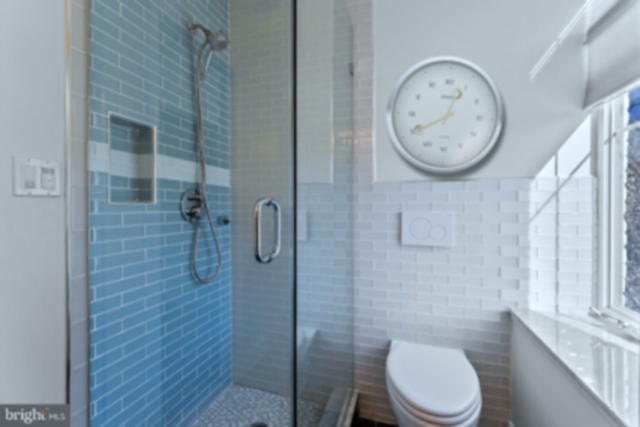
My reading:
12 h 40 min
